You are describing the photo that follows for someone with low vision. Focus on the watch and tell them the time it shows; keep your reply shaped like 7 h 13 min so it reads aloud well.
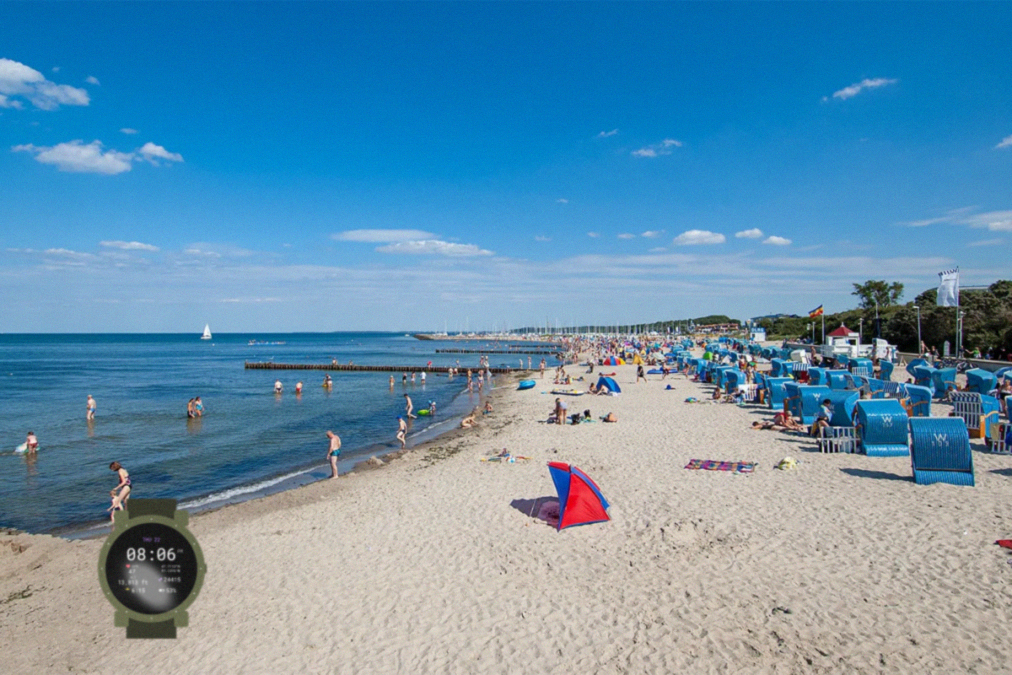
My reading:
8 h 06 min
